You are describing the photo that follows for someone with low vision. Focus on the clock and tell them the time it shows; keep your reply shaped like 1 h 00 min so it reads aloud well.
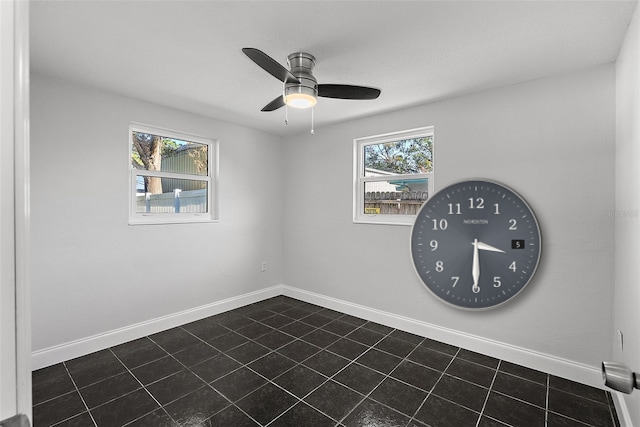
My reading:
3 h 30 min
